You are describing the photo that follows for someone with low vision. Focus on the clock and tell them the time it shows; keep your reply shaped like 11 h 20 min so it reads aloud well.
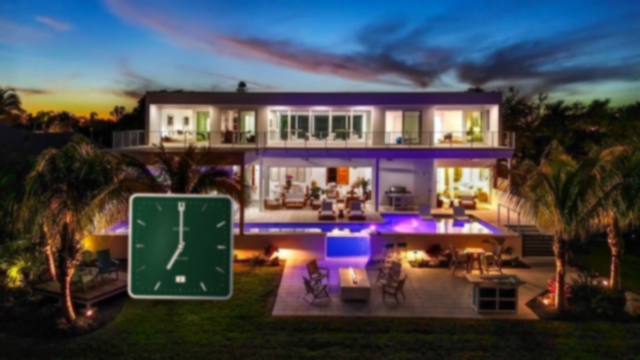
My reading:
7 h 00 min
